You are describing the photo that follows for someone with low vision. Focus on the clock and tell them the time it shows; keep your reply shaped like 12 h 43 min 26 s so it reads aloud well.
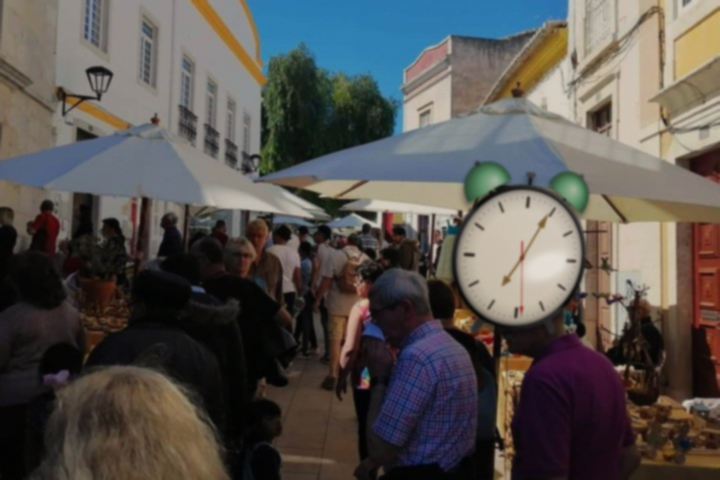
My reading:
7 h 04 min 29 s
